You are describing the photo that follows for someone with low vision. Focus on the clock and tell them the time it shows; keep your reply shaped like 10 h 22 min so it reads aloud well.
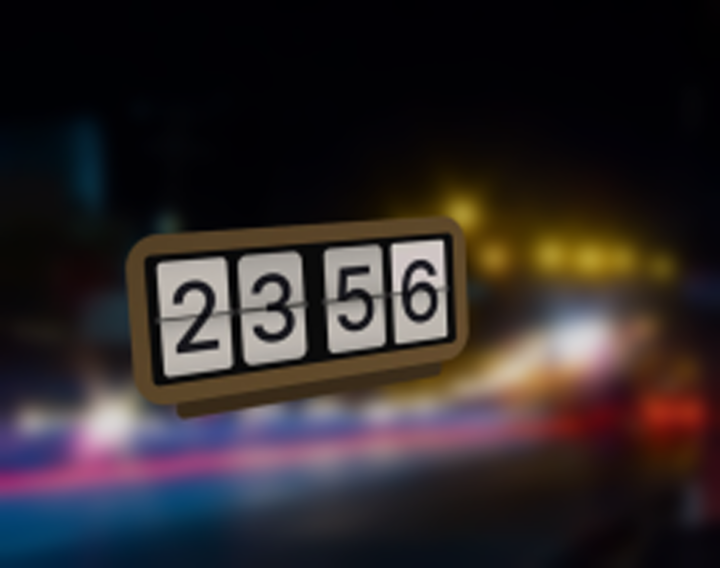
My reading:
23 h 56 min
